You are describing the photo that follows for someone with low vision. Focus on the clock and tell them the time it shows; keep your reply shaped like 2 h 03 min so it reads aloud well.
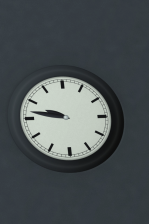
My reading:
9 h 47 min
